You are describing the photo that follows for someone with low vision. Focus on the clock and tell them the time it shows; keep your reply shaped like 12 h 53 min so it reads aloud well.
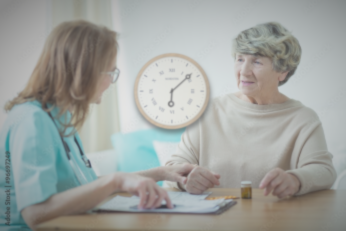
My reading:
6 h 08 min
